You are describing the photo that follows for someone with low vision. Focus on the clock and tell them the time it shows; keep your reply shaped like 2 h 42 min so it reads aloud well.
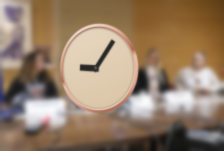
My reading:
9 h 06 min
